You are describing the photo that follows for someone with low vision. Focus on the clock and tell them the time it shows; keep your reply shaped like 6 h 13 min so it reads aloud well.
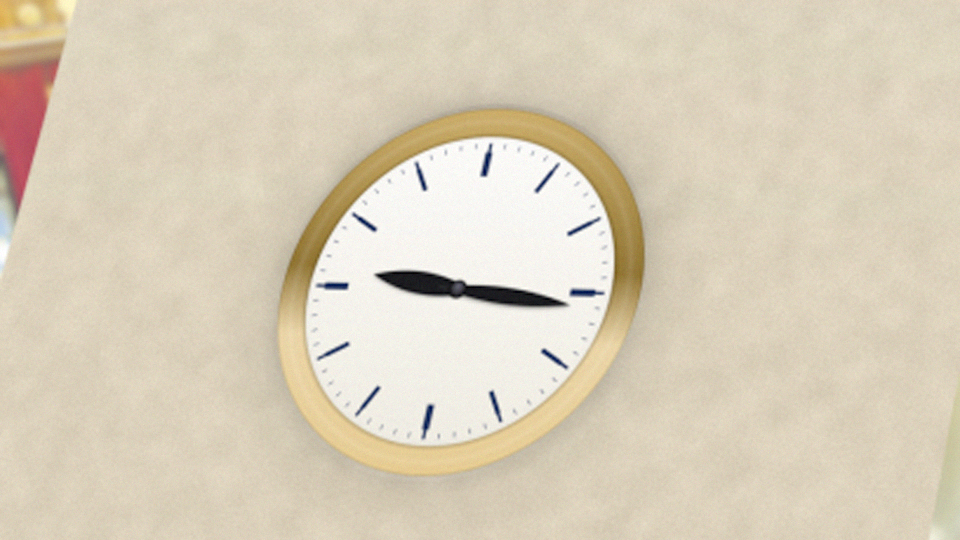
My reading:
9 h 16 min
